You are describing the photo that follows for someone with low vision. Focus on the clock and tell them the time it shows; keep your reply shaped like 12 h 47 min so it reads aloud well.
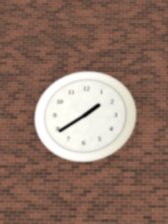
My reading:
1 h 39 min
